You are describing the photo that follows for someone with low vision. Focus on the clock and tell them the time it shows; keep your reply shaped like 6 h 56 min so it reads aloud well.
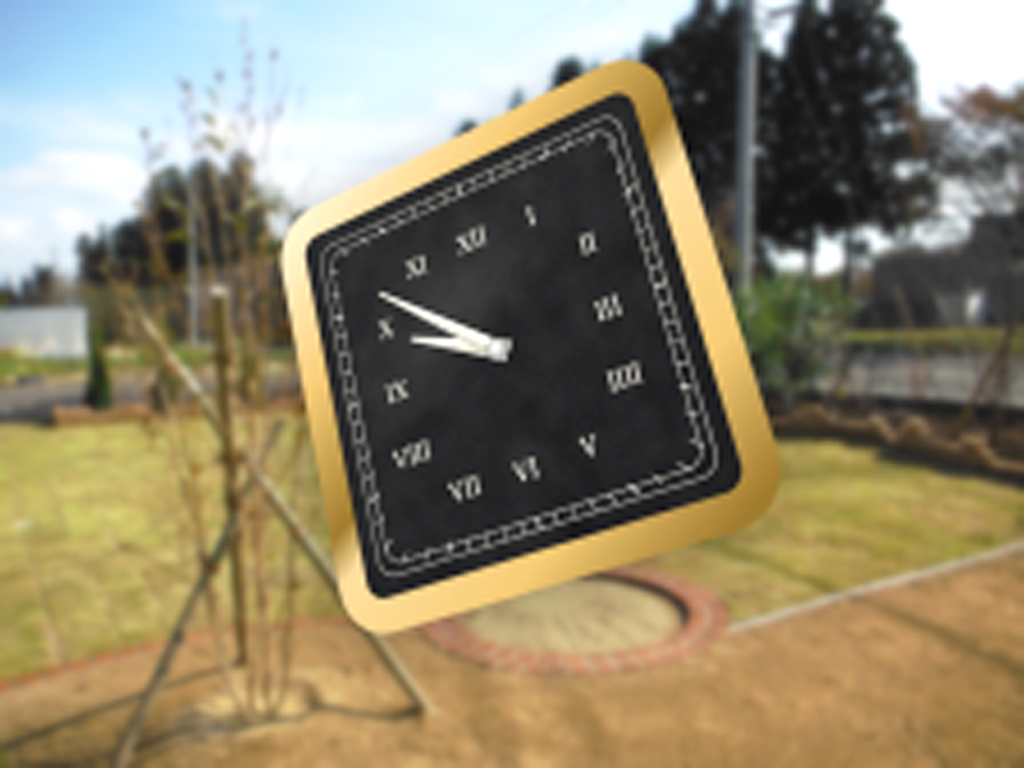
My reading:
9 h 52 min
